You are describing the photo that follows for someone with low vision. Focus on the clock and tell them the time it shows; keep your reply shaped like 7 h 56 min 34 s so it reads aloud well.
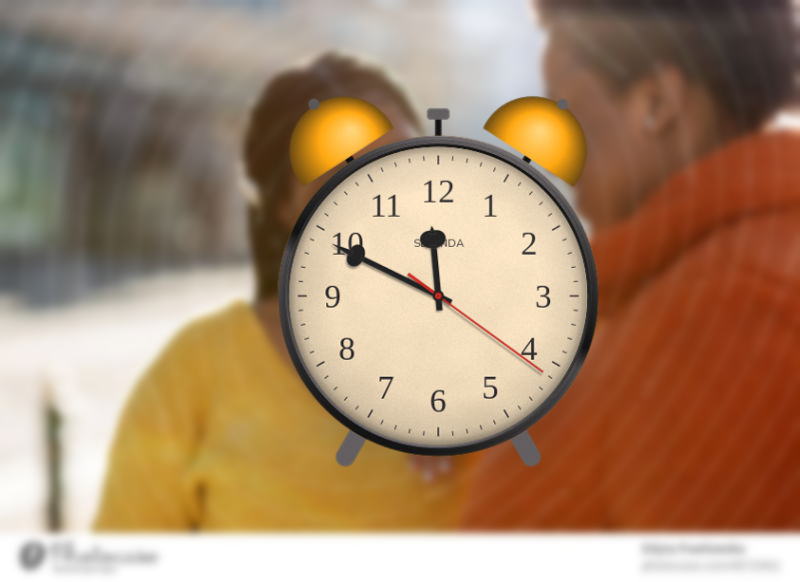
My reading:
11 h 49 min 21 s
